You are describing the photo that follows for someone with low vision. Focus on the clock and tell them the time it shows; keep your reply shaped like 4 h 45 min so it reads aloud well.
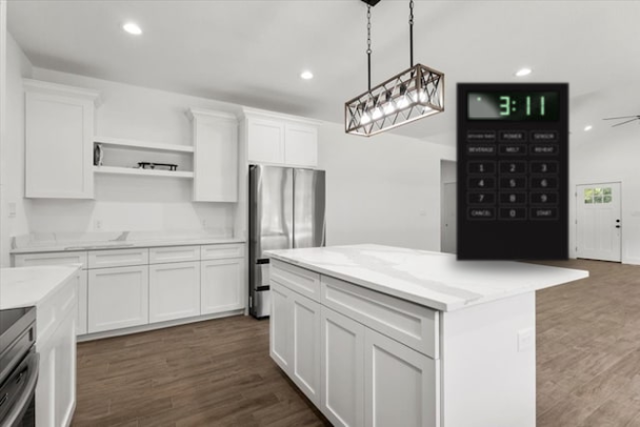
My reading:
3 h 11 min
